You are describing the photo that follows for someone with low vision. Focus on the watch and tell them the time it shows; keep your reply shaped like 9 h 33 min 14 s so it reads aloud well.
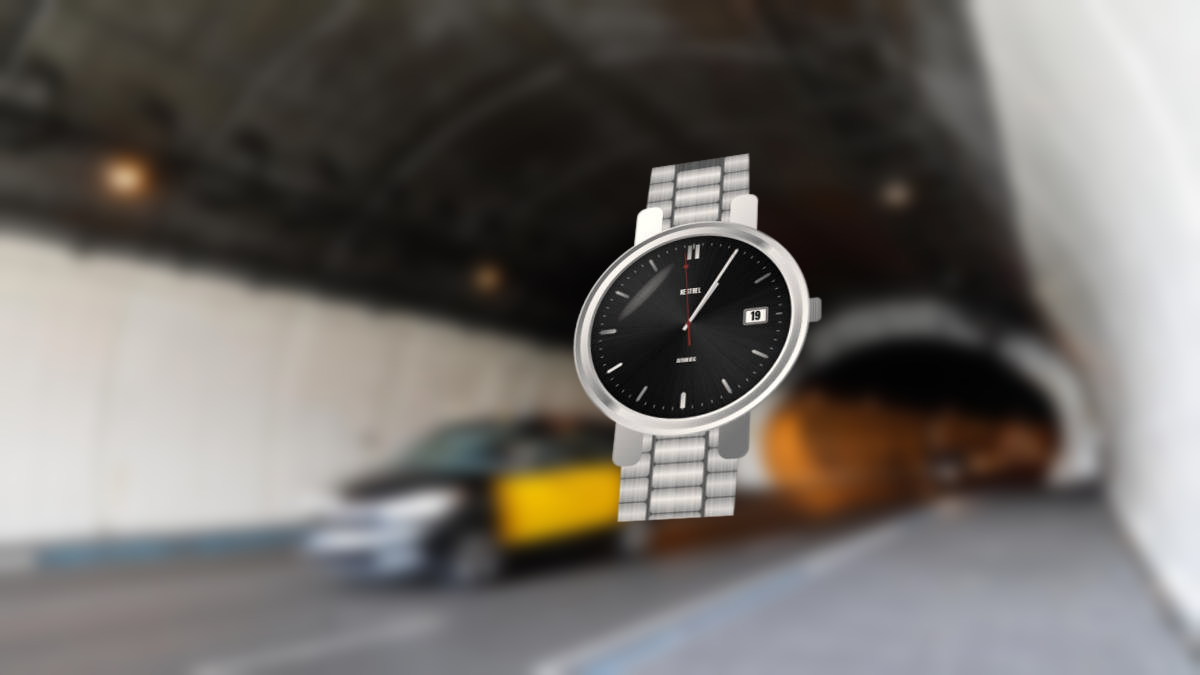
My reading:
1 h 04 min 59 s
